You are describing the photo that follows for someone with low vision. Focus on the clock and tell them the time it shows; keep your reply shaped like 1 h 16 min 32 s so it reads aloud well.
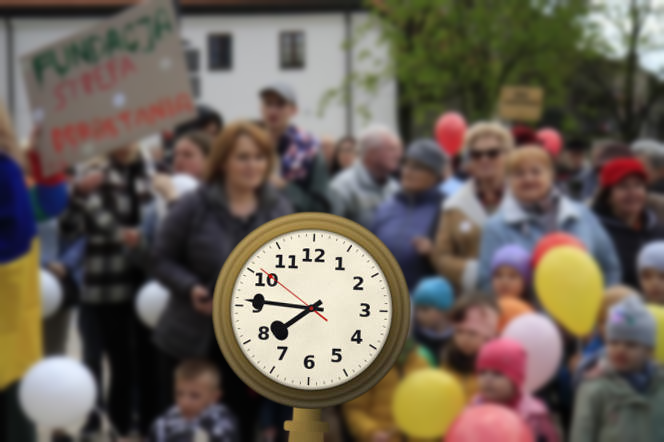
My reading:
7 h 45 min 51 s
